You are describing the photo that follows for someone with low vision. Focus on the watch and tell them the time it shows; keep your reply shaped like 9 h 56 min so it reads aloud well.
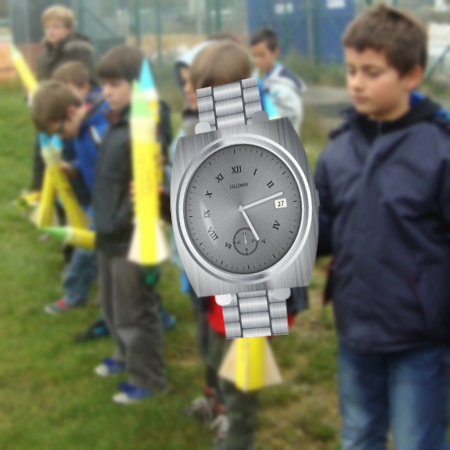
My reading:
5 h 13 min
